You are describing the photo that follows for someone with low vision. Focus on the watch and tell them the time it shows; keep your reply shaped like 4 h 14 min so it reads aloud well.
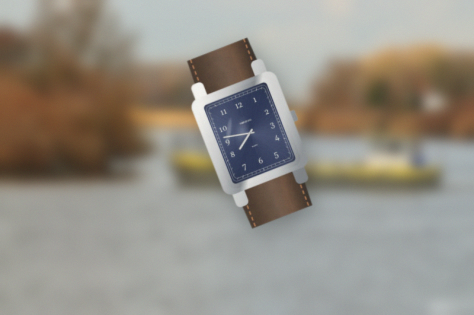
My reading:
7 h 47 min
